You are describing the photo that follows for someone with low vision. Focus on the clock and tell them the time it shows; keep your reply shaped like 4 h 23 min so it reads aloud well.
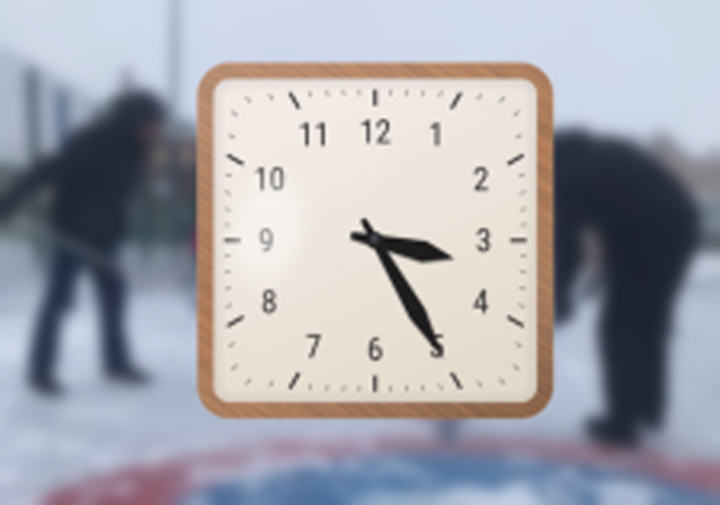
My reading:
3 h 25 min
